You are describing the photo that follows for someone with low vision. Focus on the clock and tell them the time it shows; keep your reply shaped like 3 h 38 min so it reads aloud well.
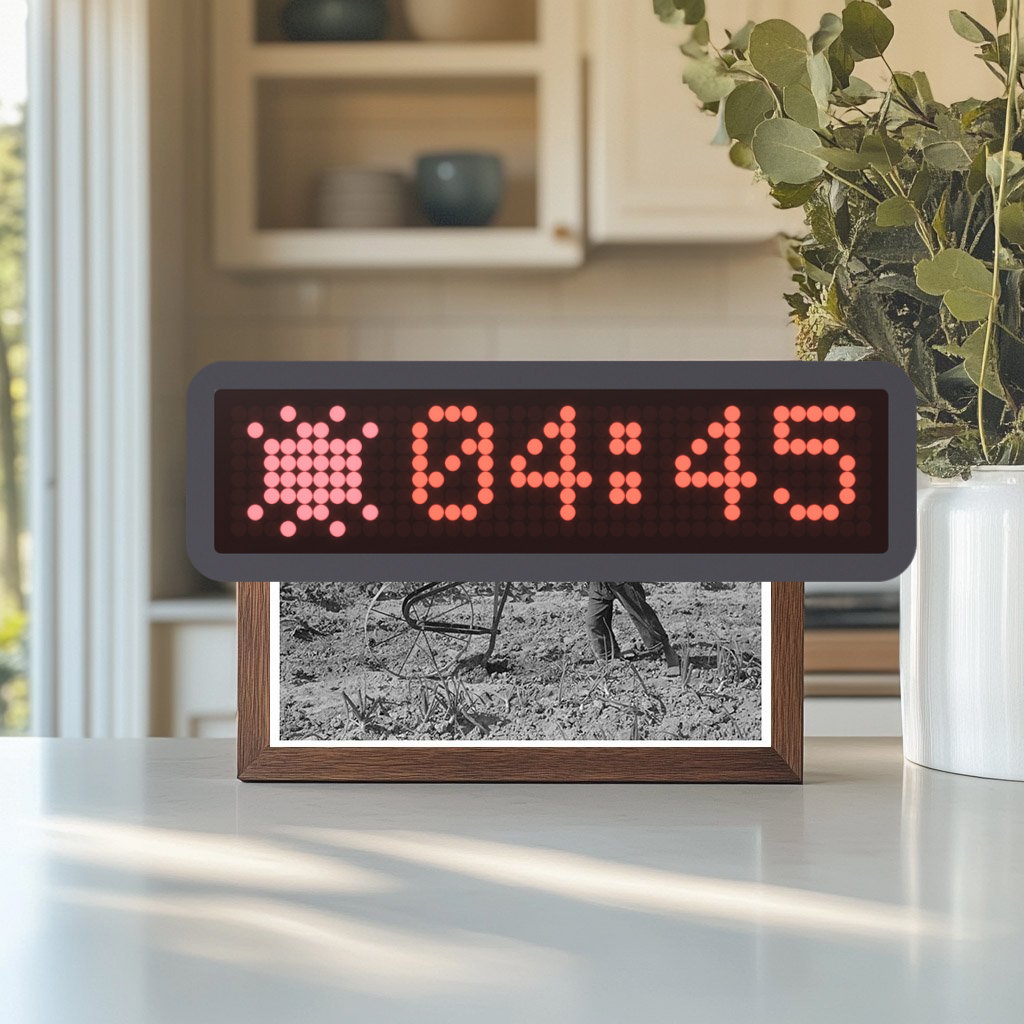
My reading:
4 h 45 min
